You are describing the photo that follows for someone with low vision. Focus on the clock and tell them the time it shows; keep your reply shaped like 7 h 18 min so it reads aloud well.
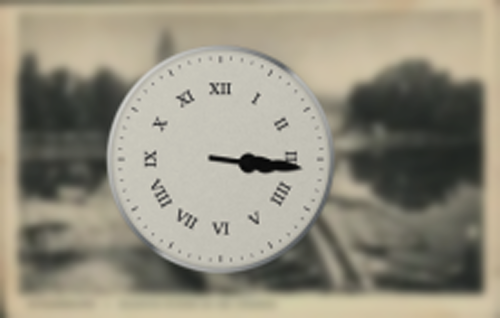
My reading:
3 h 16 min
